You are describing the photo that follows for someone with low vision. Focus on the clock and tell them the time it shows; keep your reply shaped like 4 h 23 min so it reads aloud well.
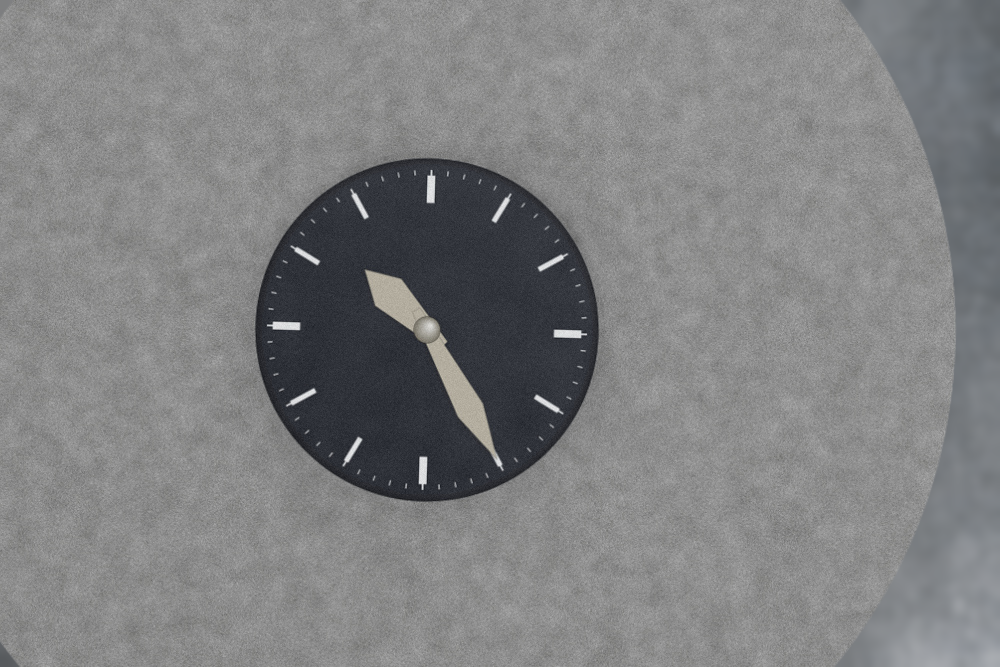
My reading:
10 h 25 min
